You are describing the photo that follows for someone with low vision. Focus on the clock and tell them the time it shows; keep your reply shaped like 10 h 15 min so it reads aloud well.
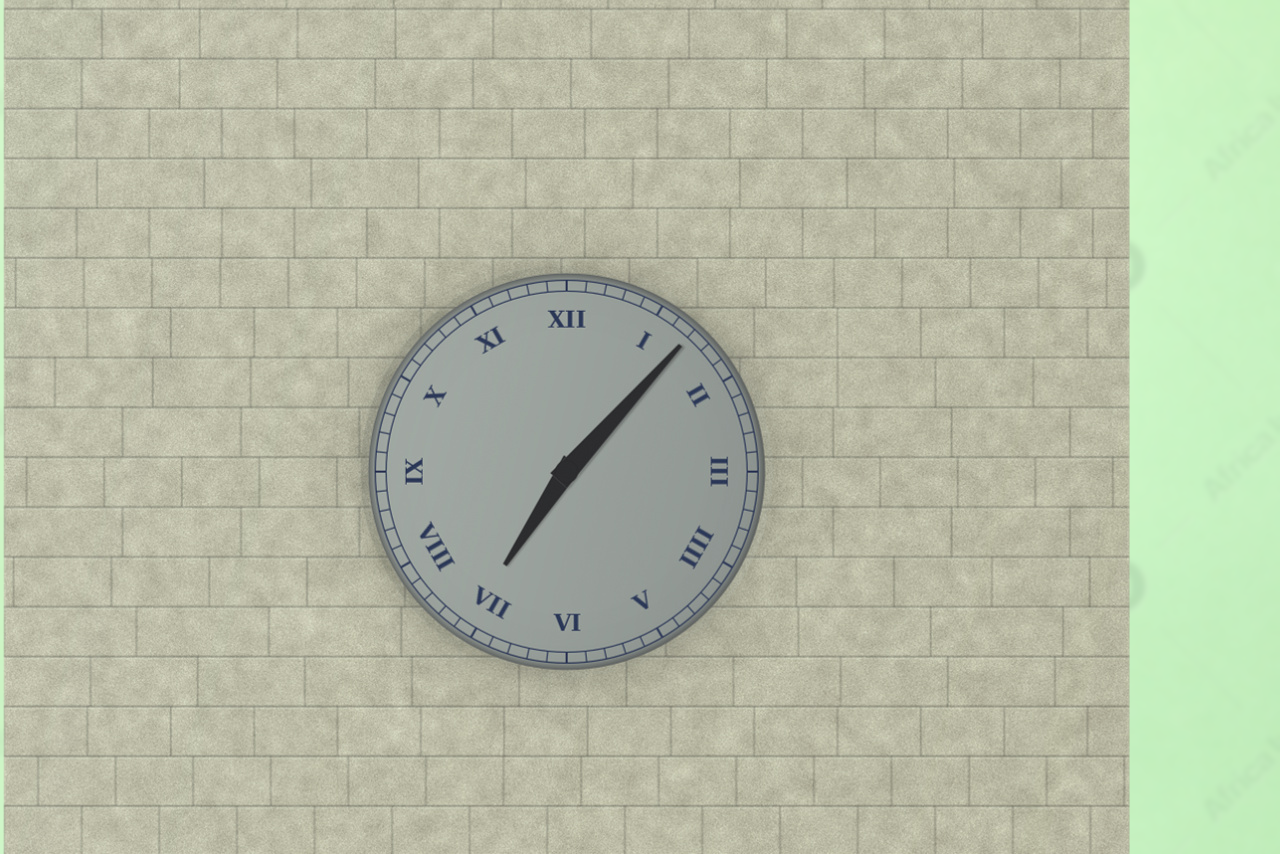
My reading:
7 h 07 min
